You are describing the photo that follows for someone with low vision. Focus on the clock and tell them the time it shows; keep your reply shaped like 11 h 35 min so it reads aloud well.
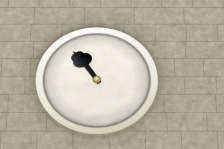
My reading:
10 h 54 min
